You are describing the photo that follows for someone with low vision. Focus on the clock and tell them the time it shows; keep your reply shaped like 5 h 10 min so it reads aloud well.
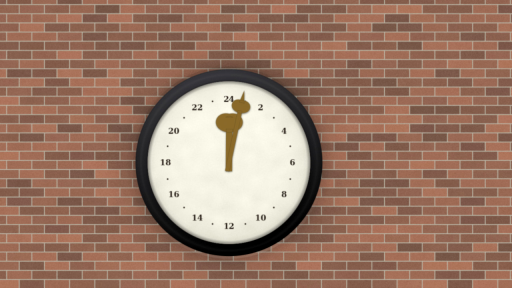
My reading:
0 h 02 min
